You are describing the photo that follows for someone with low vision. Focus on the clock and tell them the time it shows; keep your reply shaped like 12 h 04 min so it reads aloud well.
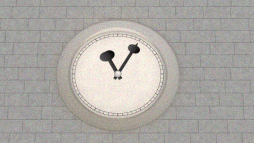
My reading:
11 h 05 min
